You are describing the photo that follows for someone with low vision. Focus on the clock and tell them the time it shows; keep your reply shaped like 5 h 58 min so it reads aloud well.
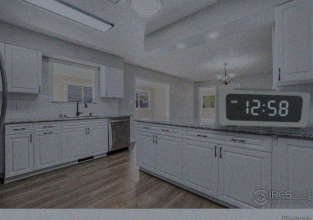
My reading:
12 h 58 min
